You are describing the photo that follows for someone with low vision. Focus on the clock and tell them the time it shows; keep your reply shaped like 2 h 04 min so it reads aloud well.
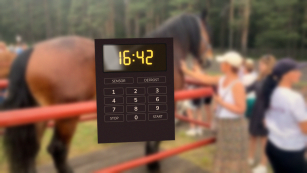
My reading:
16 h 42 min
